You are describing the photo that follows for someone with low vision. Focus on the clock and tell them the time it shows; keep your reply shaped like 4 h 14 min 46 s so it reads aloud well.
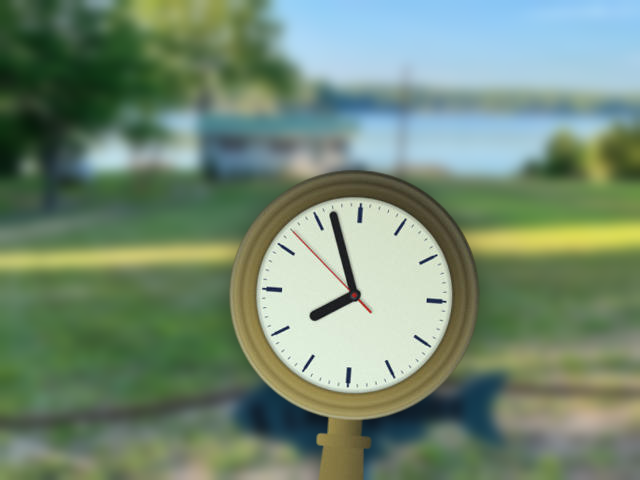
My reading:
7 h 56 min 52 s
